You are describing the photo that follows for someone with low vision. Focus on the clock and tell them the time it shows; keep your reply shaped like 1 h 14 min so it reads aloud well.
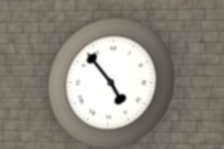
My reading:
4 h 53 min
